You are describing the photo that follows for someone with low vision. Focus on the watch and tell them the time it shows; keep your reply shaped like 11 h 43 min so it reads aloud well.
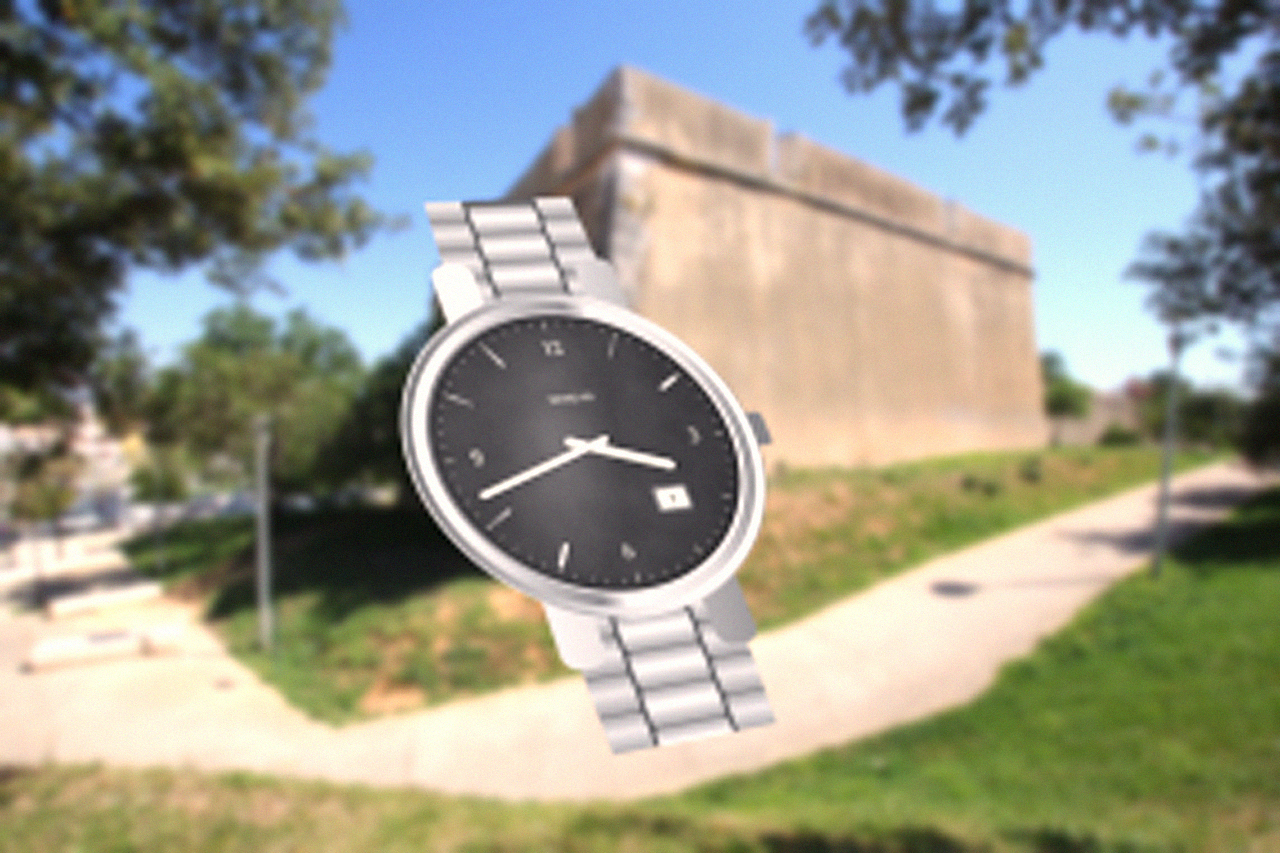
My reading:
3 h 42 min
